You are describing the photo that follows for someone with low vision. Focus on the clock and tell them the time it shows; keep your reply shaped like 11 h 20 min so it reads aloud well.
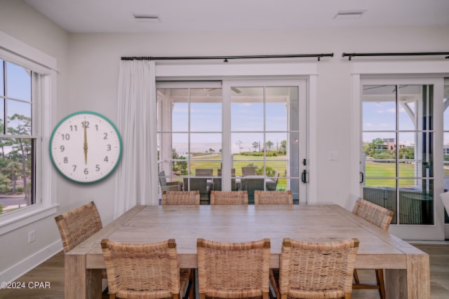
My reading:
6 h 00 min
